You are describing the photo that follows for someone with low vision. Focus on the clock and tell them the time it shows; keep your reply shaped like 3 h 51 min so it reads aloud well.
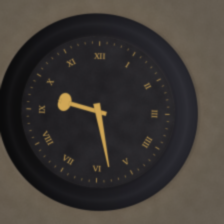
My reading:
9 h 28 min
